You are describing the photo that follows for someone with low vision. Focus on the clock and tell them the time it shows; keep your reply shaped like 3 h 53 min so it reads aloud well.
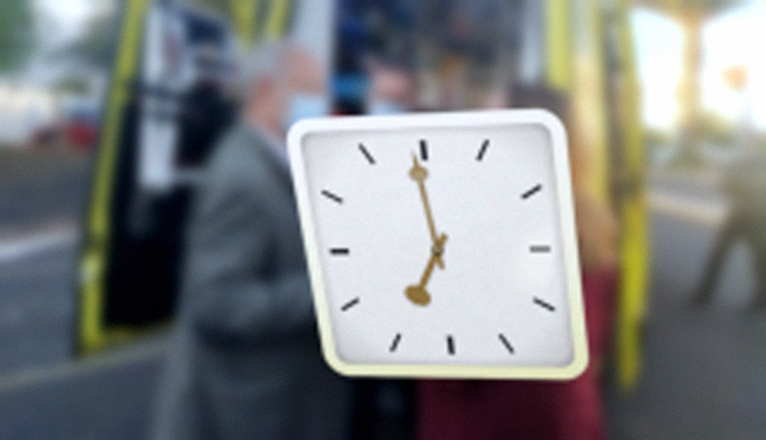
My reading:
6 h 59 min
